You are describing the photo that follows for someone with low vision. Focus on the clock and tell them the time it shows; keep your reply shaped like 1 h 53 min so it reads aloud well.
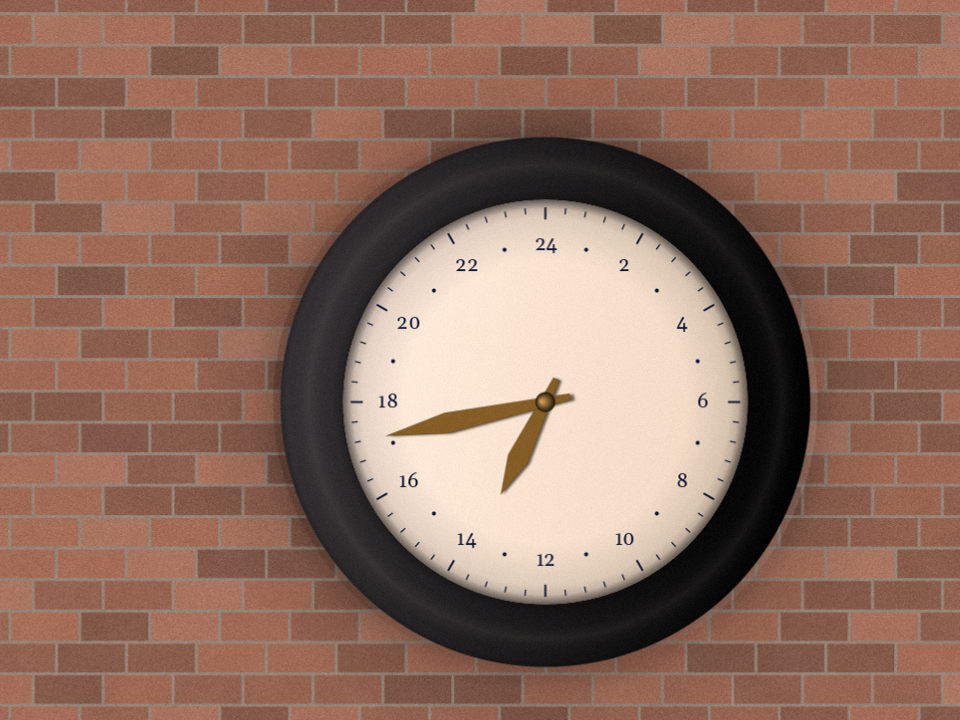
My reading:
13 h 43 min
